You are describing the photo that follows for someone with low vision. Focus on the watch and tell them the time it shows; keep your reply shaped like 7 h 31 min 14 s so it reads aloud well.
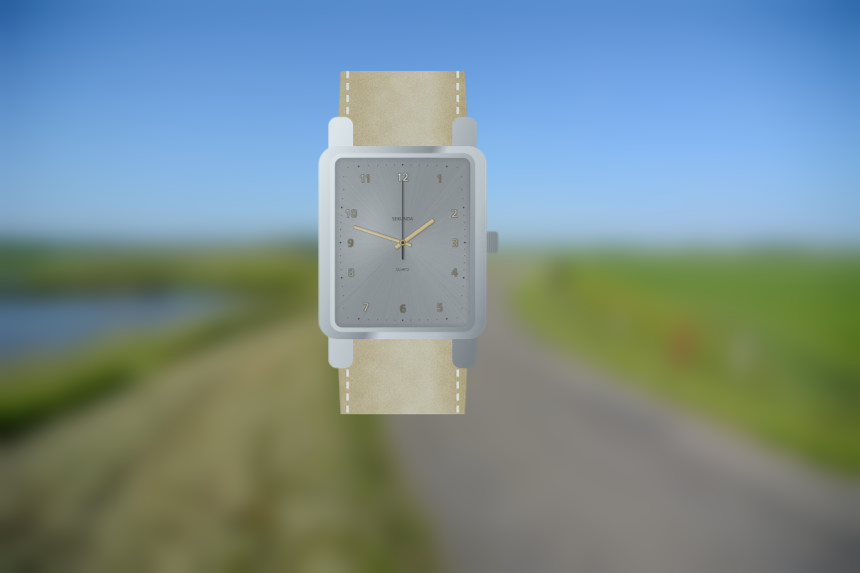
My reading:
1 h 48 min 00 s
